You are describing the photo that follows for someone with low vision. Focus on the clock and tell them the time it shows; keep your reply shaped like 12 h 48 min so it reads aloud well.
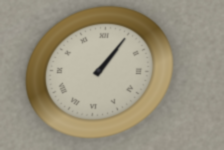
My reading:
1 h 05 min
